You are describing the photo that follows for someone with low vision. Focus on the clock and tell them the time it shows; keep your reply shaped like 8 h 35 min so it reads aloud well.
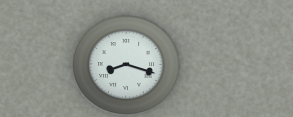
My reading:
8 h 18 min
